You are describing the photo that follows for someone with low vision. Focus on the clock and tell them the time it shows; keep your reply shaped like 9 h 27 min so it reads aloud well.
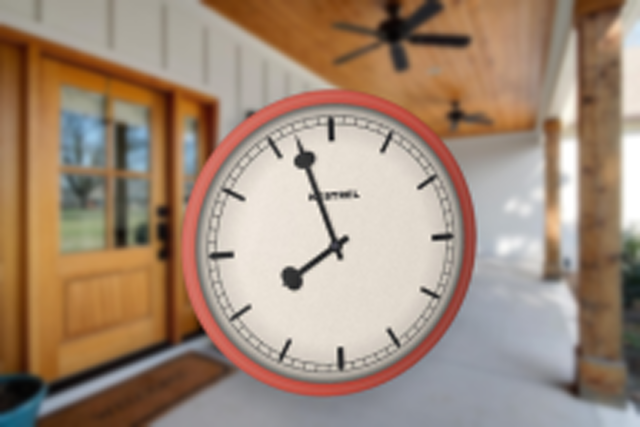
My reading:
7 h 57 min
